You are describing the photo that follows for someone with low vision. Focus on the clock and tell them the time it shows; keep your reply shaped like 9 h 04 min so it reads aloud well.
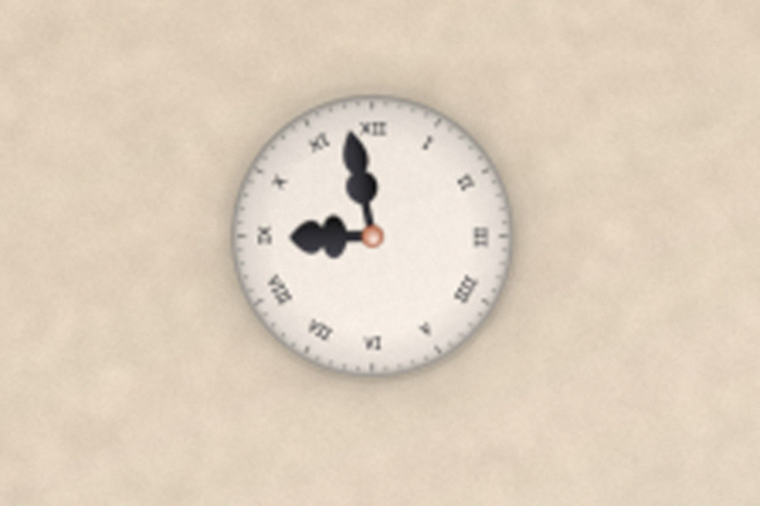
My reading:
8 h 58 min
